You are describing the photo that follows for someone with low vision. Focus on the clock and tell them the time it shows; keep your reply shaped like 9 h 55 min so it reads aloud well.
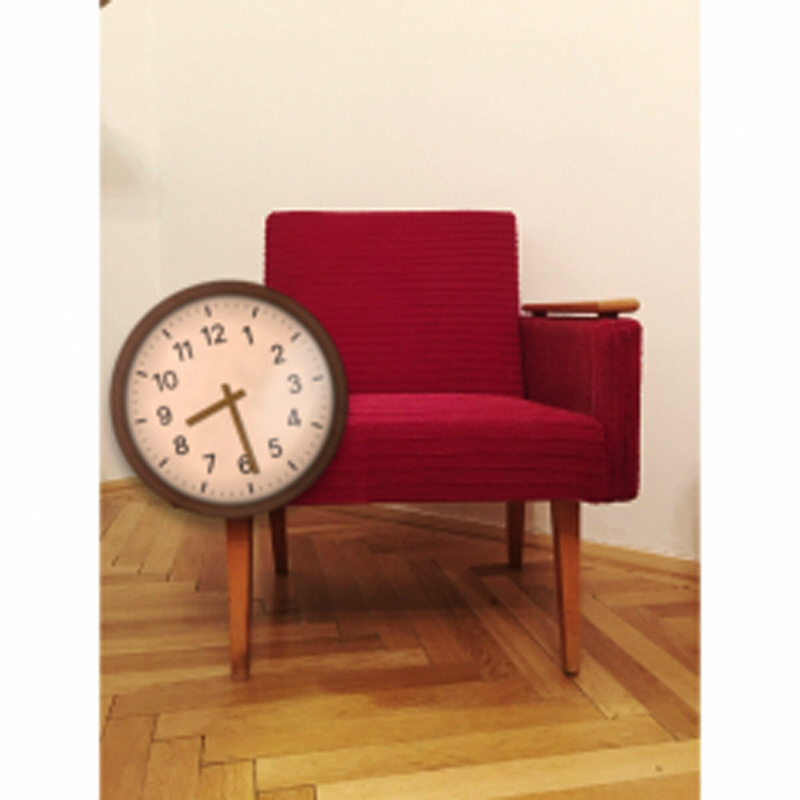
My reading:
8 h 29 min
